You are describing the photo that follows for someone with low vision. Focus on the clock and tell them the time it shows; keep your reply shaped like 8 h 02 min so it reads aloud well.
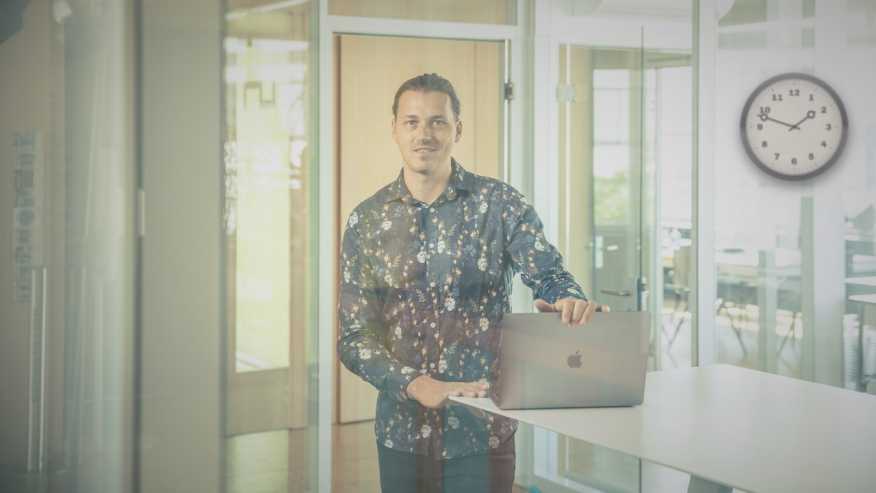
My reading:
1 h 48 min
